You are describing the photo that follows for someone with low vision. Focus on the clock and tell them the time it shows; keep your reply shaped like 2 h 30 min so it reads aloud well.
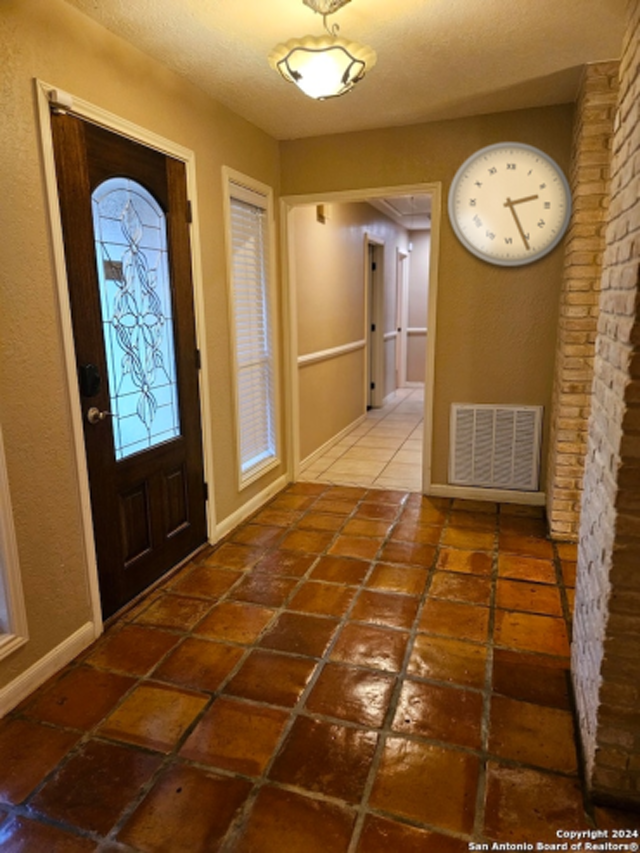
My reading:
2 h 26 min
